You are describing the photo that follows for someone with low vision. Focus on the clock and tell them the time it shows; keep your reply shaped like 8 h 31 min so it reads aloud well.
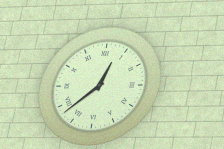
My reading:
12 h 38 min
